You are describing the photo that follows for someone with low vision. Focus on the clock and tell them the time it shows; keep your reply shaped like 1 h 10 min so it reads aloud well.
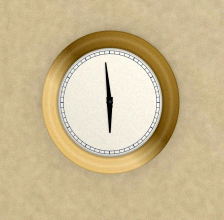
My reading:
5 h 59 min
